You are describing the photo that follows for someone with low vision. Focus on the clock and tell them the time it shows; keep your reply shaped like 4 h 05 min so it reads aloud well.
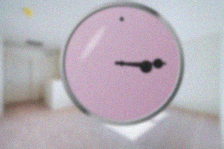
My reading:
3 h 15 min
